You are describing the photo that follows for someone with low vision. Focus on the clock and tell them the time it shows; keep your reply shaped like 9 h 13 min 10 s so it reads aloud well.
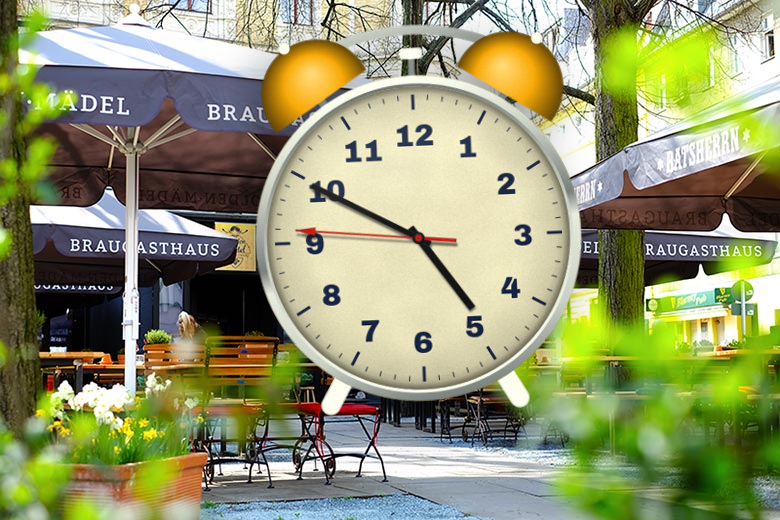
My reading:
4 h 49 min 46 s
